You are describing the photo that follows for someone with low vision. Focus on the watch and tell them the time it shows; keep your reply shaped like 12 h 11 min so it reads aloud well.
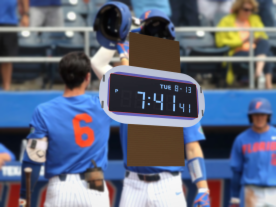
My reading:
7 h 41 min
